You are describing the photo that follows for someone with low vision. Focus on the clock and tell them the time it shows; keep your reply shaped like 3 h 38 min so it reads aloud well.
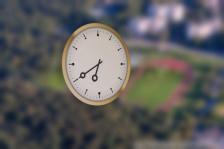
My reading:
6 h 40 min
